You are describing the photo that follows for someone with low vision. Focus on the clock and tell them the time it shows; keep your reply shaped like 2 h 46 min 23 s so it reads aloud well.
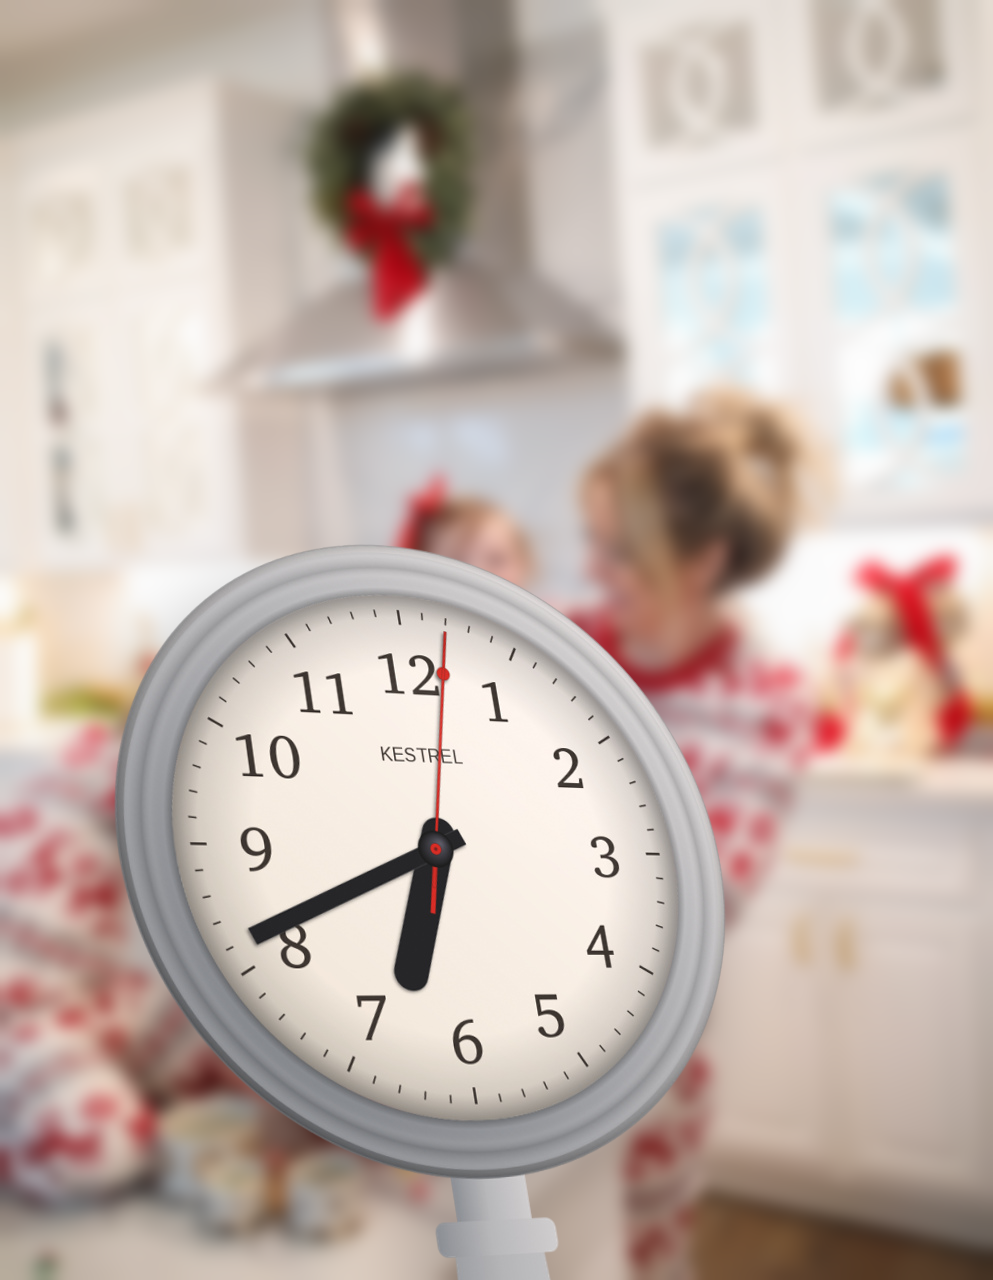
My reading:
6 h 41 min 02 s
